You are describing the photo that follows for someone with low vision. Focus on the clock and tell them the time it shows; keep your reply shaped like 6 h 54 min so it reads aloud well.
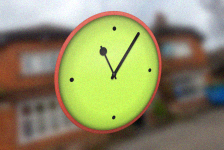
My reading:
11 h 06 min
